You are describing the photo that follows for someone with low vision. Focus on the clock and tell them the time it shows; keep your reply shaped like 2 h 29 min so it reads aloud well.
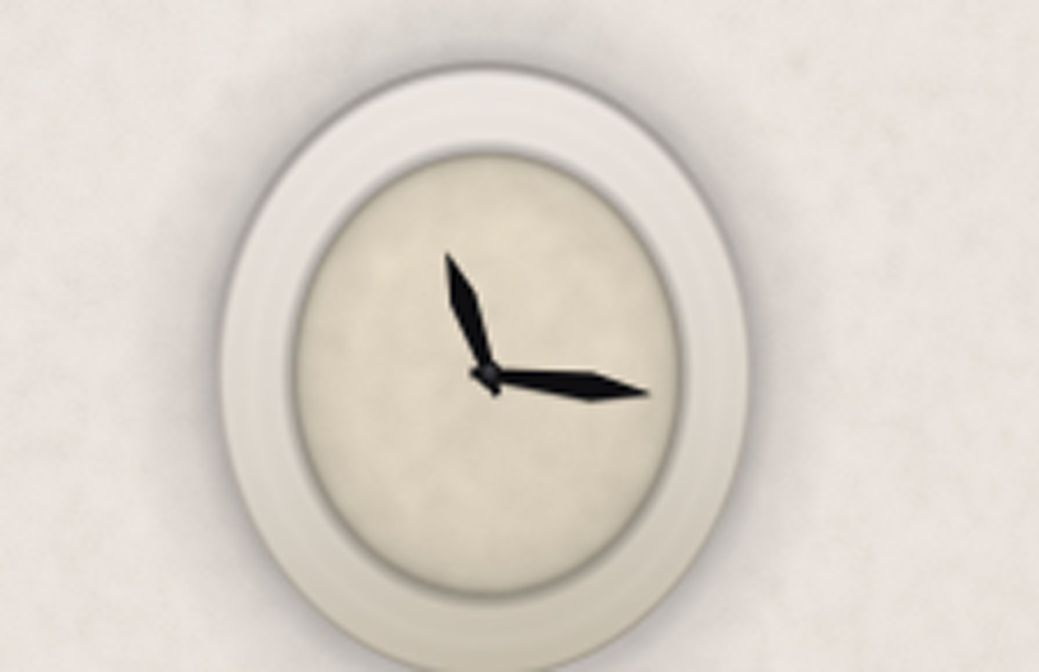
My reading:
11 h 16 min
